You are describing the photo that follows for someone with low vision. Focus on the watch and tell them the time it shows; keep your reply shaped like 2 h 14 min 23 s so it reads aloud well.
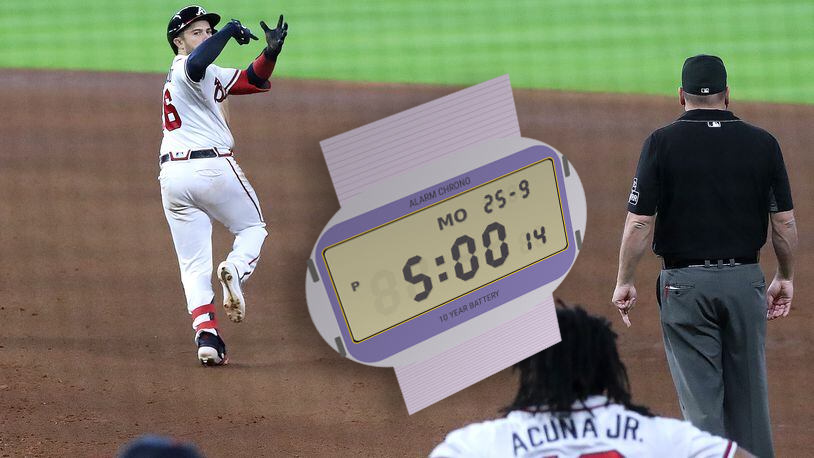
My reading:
5 h 00 min 14 s
